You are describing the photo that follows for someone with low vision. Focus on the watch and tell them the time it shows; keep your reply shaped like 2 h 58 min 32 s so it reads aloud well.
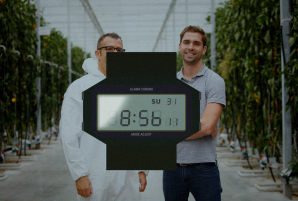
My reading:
8 h 56 min 11 s
